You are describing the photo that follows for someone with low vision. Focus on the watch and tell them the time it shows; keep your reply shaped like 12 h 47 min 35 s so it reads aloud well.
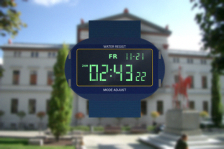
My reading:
2 h 43 min 22 s
